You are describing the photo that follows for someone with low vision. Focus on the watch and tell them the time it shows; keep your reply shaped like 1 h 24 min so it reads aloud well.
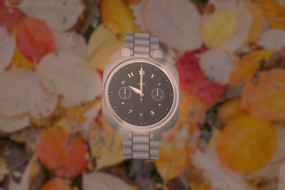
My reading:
10 h 00 min
